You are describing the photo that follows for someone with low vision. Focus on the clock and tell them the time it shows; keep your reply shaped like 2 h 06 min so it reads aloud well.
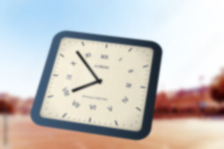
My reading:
7 h 53 min
